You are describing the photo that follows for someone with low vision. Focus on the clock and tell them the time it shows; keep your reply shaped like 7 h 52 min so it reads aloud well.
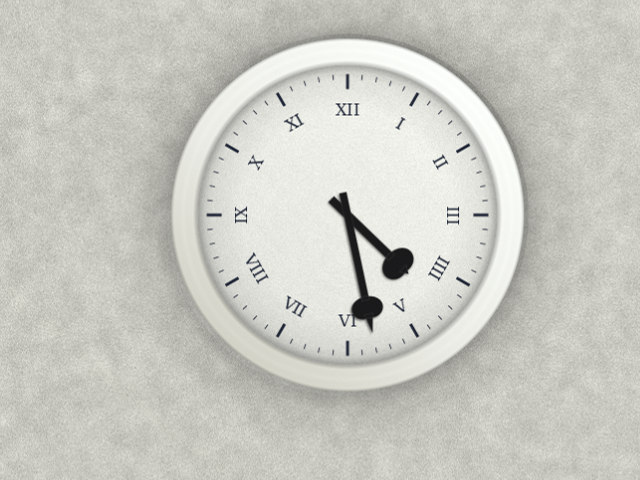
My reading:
4 h 28 min
